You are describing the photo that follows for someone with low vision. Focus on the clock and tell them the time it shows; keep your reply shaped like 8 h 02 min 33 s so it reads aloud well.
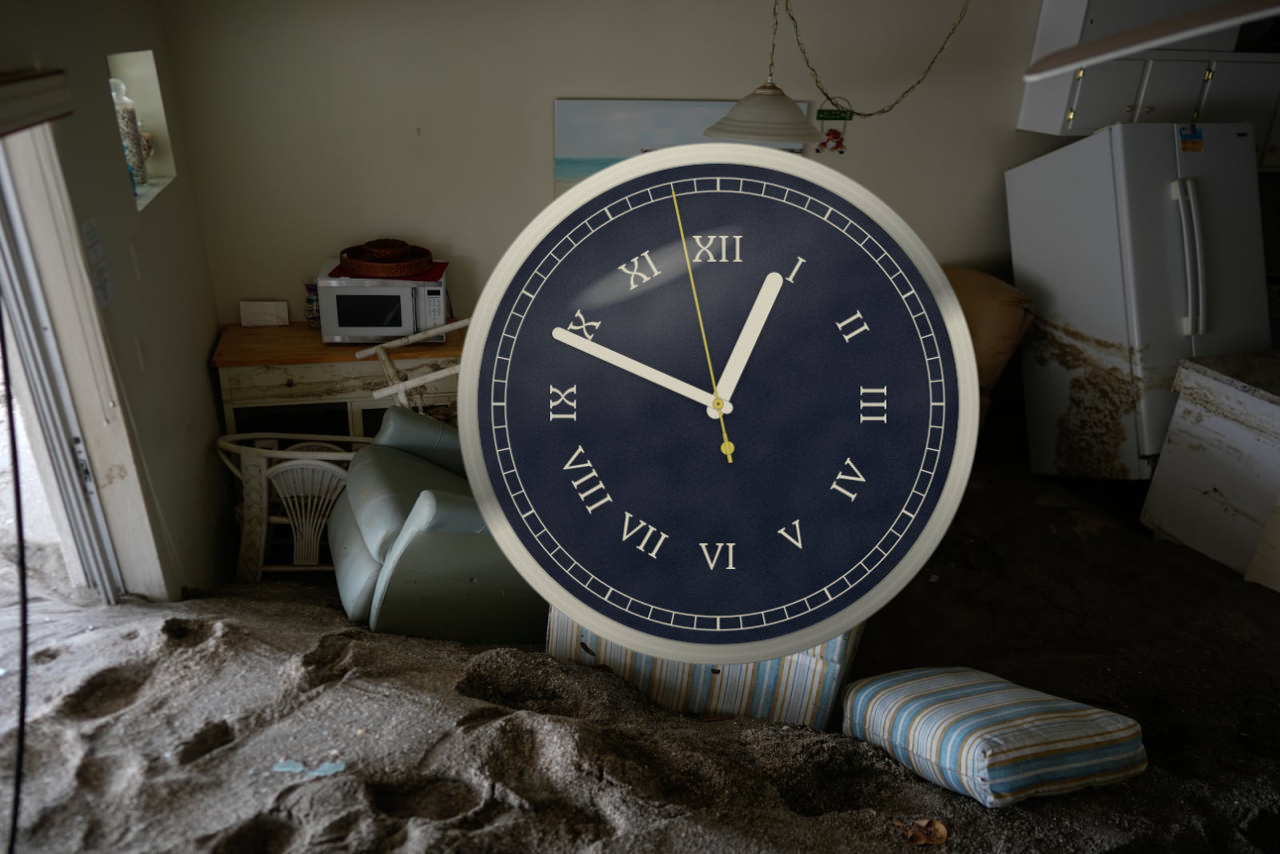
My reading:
12 h 48 min 58 s
